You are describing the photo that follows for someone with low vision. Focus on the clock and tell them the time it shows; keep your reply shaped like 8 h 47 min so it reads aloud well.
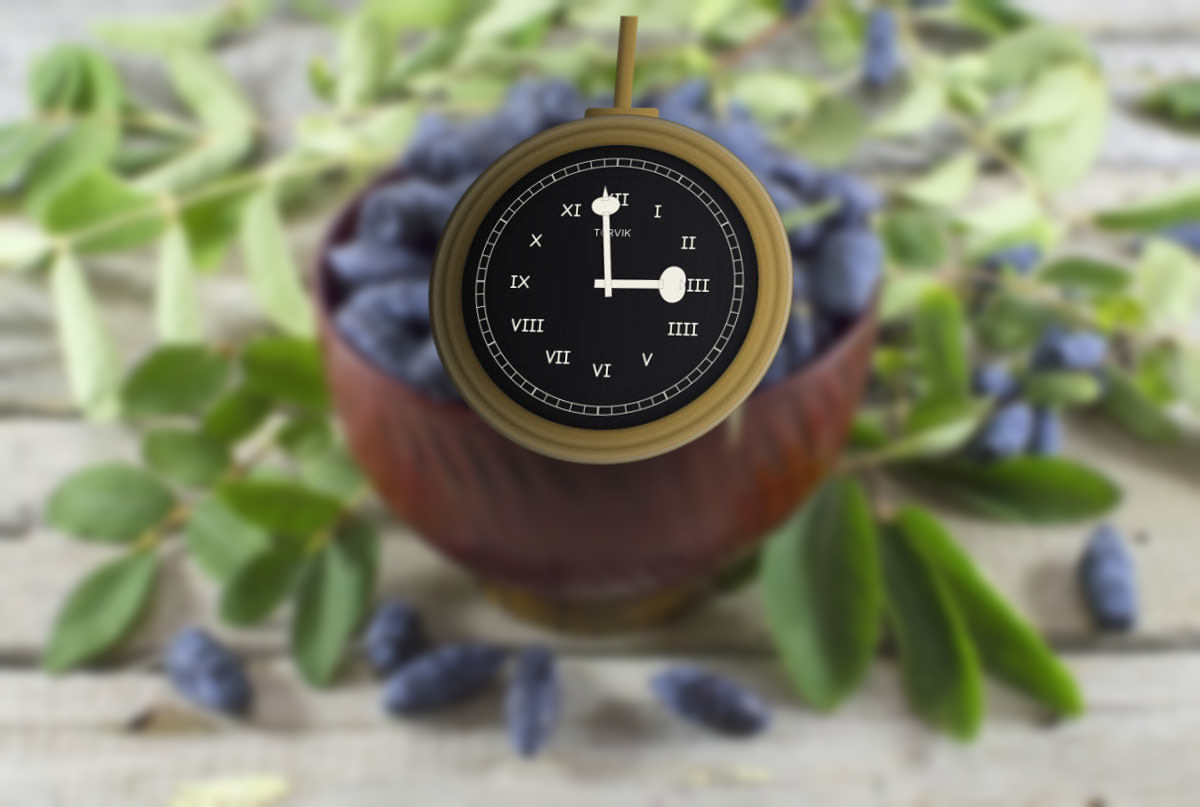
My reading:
2 h 59 min
